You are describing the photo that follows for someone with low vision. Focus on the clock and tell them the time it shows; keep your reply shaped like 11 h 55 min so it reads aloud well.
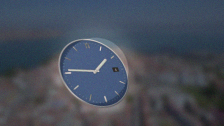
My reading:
1 h 46 min
